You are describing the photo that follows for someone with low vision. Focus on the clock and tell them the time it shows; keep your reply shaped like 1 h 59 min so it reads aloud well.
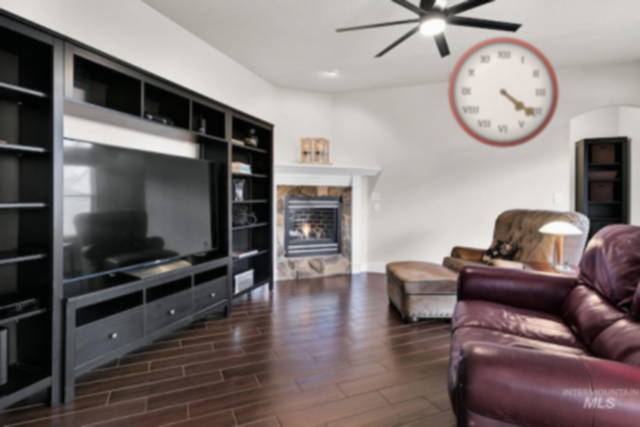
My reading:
4 h 21 min
